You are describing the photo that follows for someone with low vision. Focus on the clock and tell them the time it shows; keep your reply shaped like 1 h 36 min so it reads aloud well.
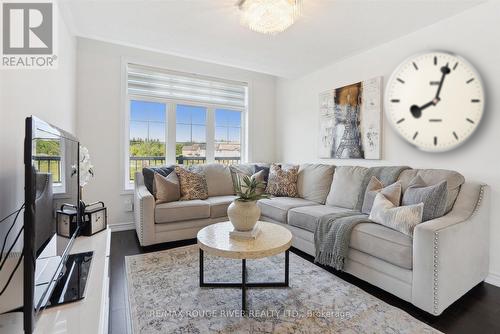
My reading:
8 h 03 min
